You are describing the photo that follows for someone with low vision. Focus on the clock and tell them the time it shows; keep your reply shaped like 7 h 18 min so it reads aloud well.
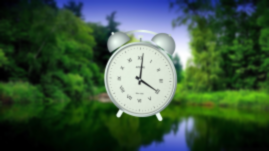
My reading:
4 h 01 min
